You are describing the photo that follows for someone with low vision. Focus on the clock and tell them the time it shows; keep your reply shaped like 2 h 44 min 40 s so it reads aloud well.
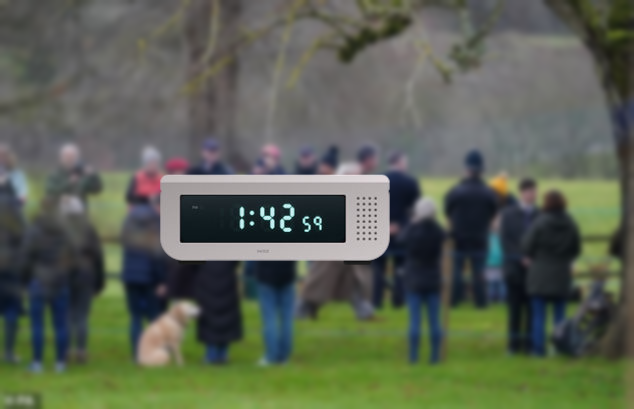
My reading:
1 h 42 min 59 s
